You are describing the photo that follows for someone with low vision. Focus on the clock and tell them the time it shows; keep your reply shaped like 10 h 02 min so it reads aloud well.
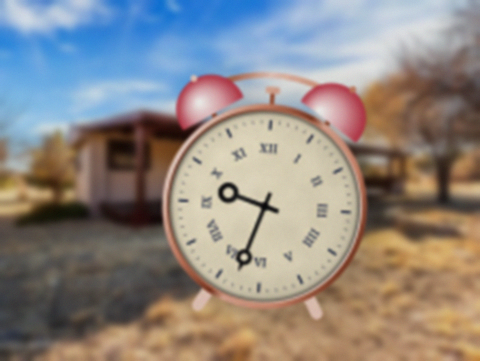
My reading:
9 h 33 min
